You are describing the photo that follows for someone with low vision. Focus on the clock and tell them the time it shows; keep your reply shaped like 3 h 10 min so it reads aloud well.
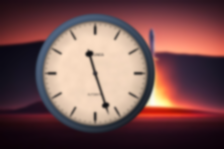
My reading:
11 h 27 min
